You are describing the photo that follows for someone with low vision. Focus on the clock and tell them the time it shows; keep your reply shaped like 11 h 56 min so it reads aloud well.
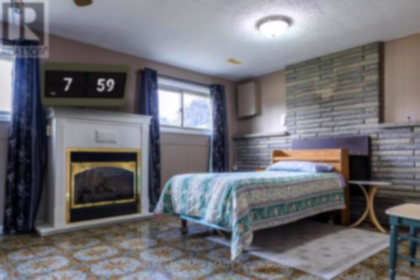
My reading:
7 h 59 min
